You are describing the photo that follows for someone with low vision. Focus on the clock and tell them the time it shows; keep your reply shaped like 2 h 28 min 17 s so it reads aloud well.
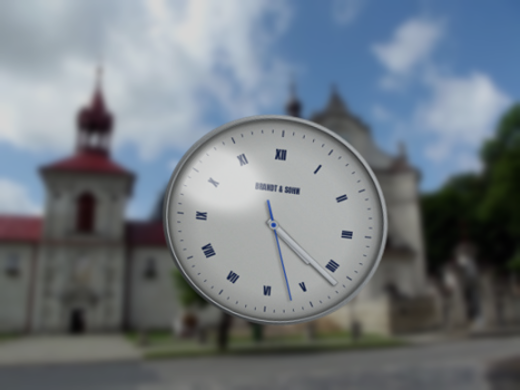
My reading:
4 h 21 min 27 s
